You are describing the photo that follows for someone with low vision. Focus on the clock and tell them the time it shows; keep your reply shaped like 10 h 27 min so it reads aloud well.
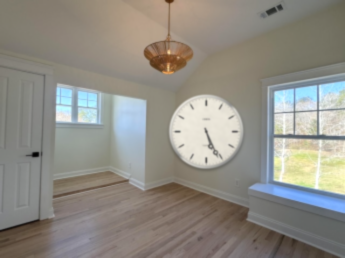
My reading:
5 h 26 min
